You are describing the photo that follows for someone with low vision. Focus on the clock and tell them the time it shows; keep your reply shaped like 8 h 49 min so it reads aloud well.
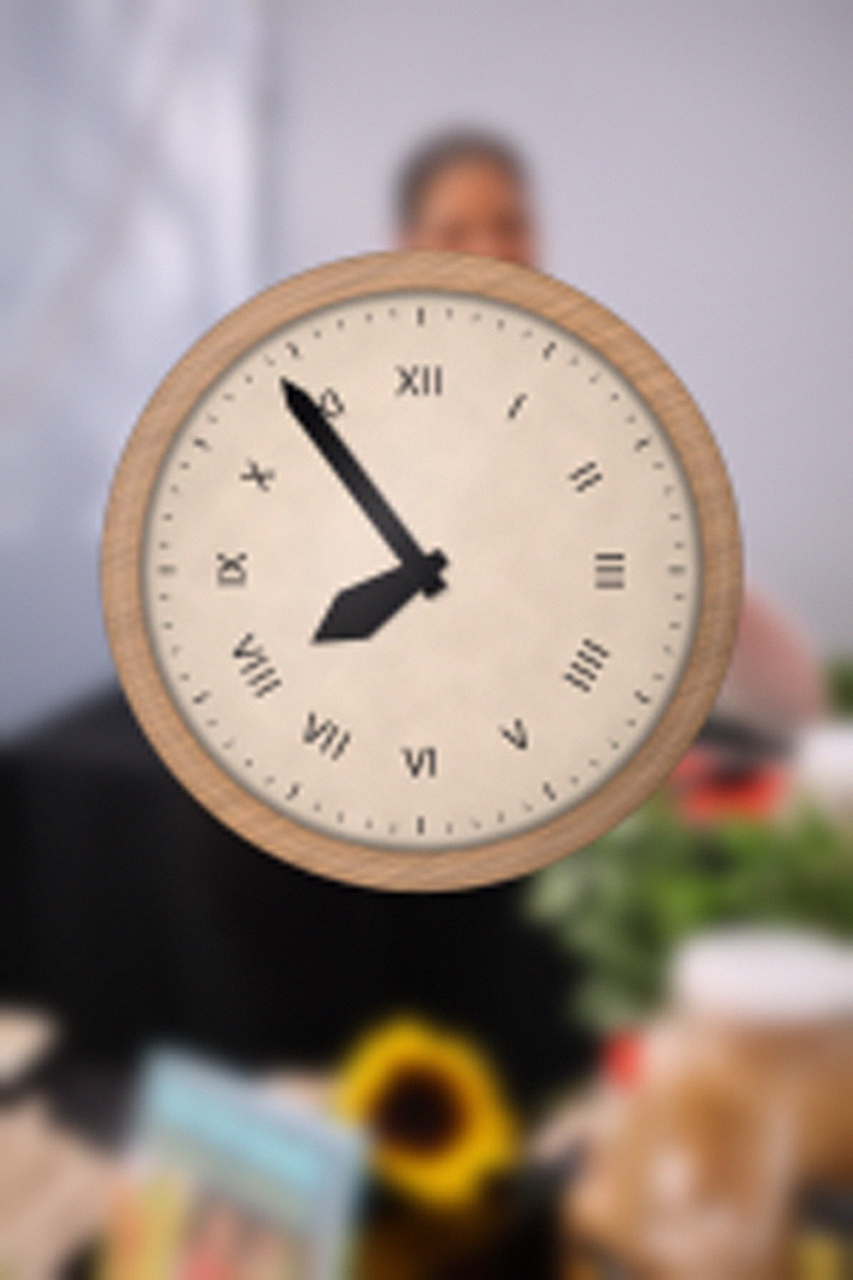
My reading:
7 h 54 min
